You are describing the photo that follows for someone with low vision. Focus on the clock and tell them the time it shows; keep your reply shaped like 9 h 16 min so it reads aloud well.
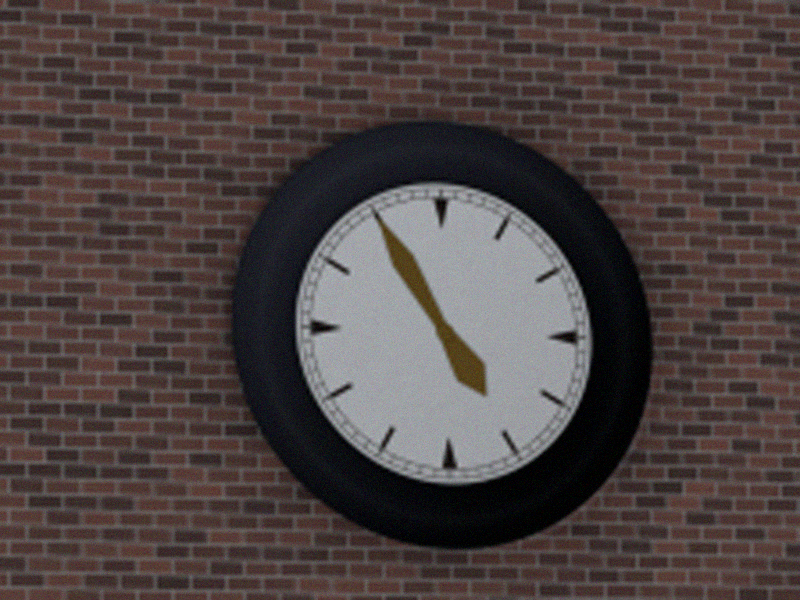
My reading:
4 h 55 min
